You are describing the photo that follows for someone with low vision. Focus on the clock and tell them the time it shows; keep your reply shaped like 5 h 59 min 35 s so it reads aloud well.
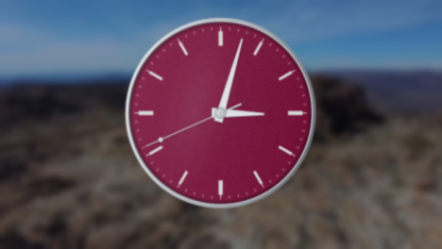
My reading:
3 h 02 min 41 s
